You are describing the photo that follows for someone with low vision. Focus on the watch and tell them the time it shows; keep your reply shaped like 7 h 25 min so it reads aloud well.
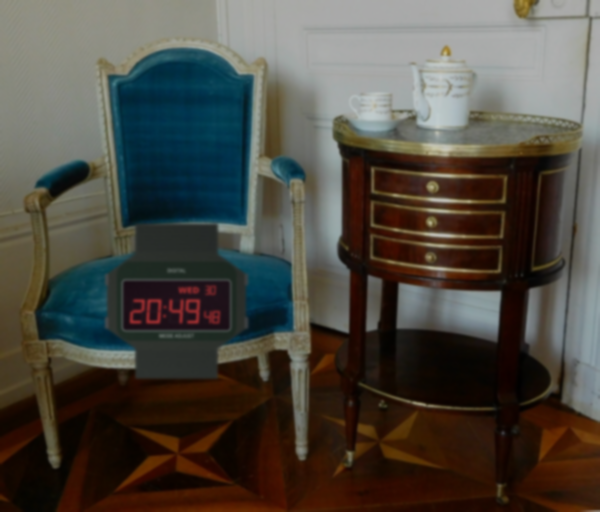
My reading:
20 h 49 min
